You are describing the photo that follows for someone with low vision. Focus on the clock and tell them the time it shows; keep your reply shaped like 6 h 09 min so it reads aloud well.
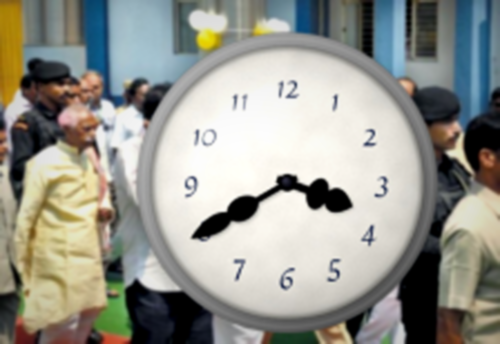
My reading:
3 h 40 min
